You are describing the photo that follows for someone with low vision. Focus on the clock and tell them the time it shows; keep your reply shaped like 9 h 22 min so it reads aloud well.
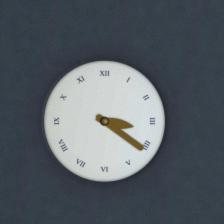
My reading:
3 h 21 min
